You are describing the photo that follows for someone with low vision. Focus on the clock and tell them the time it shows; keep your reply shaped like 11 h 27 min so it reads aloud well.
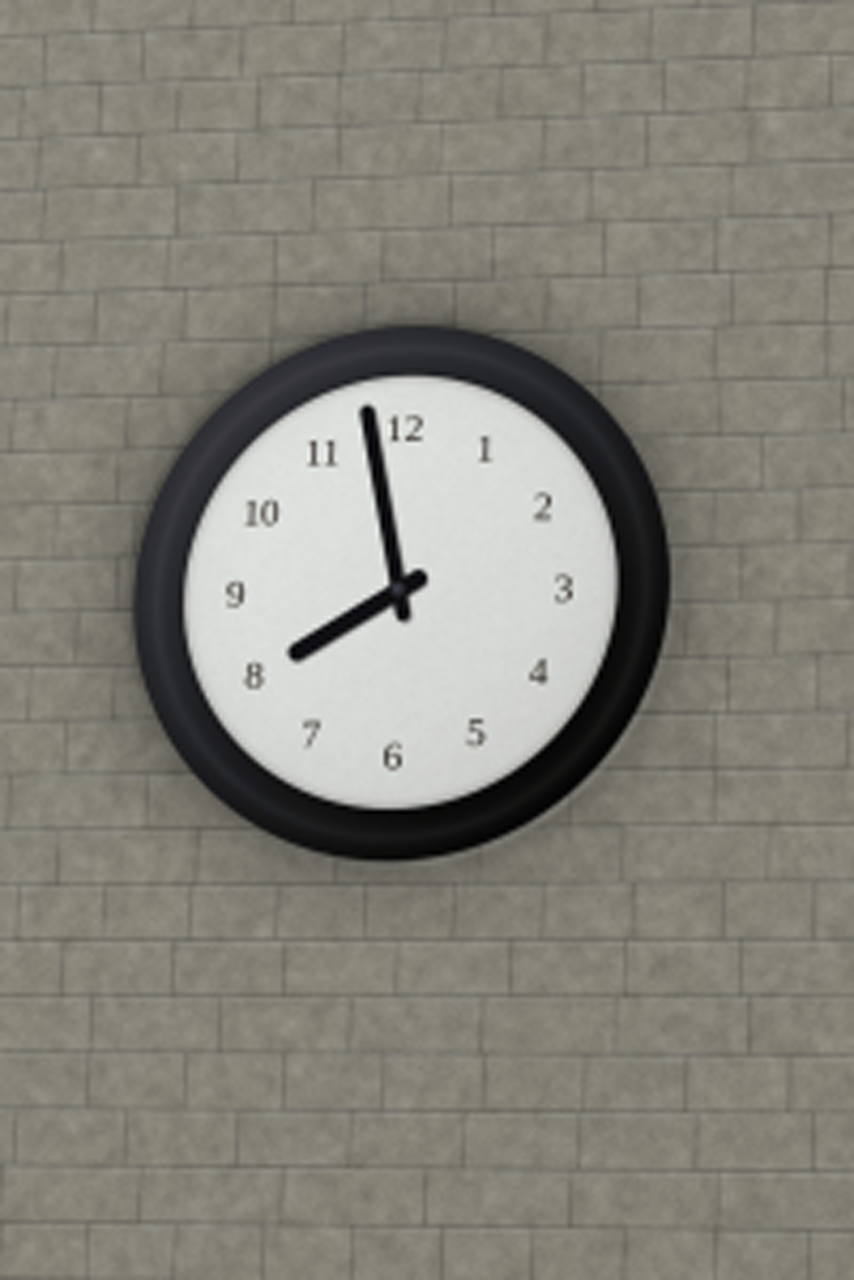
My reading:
7 h 58 min
